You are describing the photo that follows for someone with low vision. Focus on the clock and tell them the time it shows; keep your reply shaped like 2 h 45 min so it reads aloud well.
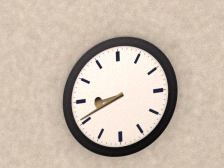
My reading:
8 h 41 min
